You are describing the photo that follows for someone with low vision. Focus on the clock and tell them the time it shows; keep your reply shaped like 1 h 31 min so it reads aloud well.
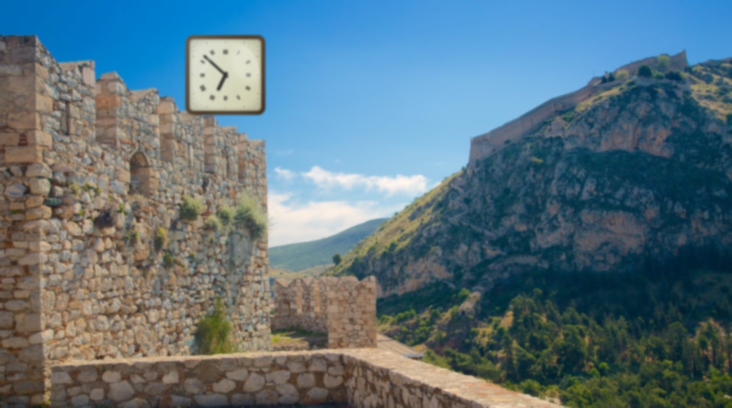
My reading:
6 h 52 min
